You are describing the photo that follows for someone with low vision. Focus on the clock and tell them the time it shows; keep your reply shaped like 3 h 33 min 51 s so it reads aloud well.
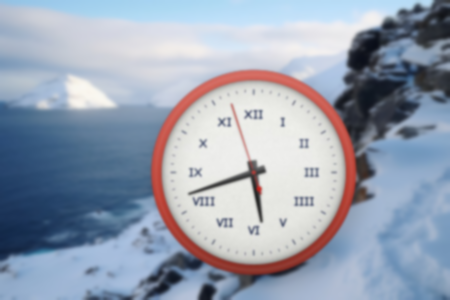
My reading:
5 h 41 min 57 s
